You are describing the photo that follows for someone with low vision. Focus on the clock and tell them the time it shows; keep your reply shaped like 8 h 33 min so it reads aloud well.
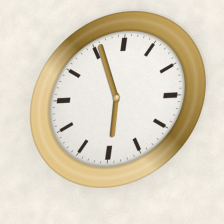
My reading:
5 h 56 min
